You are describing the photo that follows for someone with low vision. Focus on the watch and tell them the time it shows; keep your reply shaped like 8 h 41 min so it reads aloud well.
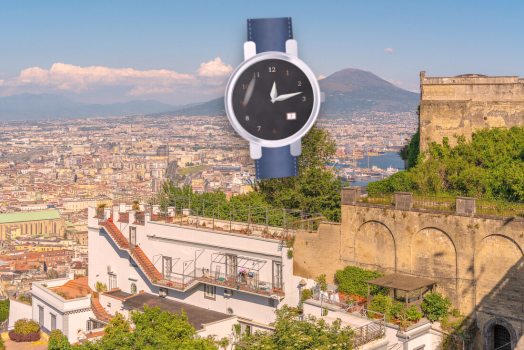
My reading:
12 h 13 min
